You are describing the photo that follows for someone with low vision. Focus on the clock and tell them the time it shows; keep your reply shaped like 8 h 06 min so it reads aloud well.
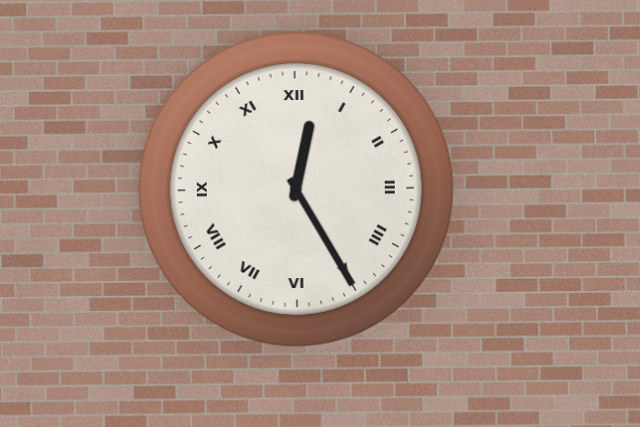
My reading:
12 h 25 min
